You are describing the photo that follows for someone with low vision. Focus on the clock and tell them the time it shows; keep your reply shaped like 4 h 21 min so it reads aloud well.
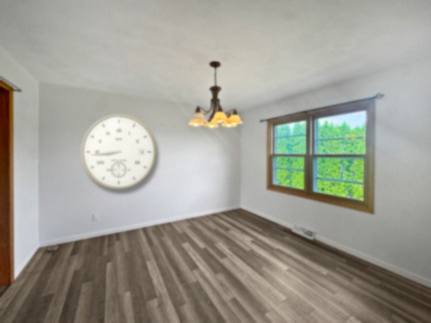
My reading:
8 h 44 min
